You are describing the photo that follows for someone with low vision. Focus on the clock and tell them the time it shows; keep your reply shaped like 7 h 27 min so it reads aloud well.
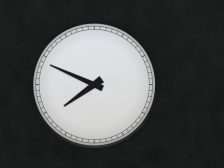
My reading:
7 h 49 min
